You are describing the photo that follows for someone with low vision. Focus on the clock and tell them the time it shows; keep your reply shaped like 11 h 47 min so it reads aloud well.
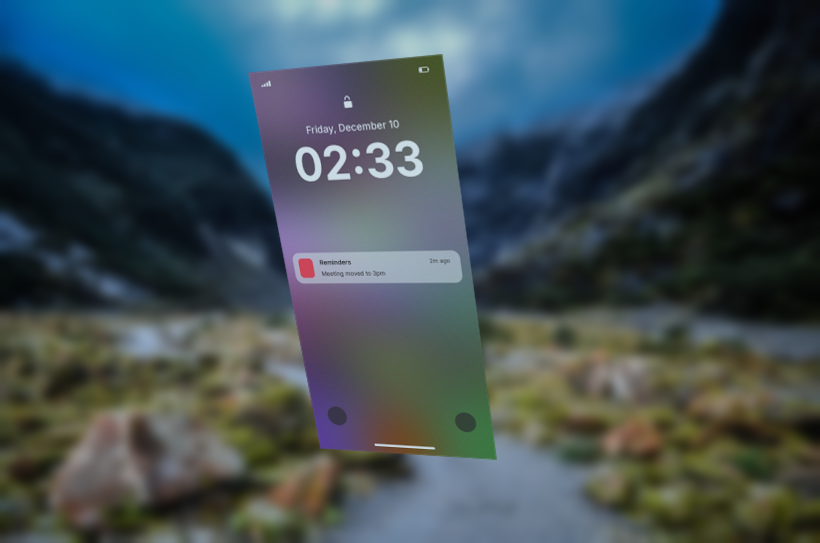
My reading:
2 h 33 min
